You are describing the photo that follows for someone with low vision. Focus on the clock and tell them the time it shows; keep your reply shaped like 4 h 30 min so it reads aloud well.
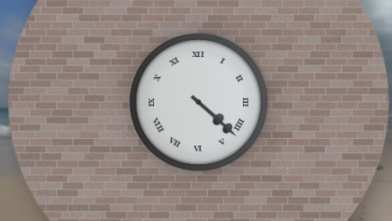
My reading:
4 h 22 min
